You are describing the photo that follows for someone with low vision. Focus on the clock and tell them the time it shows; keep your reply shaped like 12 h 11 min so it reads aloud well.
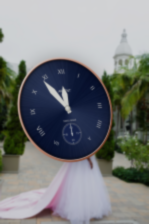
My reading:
11 h 54 min
